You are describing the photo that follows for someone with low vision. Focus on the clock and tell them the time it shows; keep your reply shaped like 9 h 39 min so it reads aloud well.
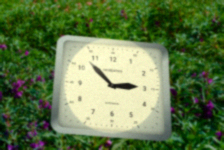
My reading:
2 h 53 min
